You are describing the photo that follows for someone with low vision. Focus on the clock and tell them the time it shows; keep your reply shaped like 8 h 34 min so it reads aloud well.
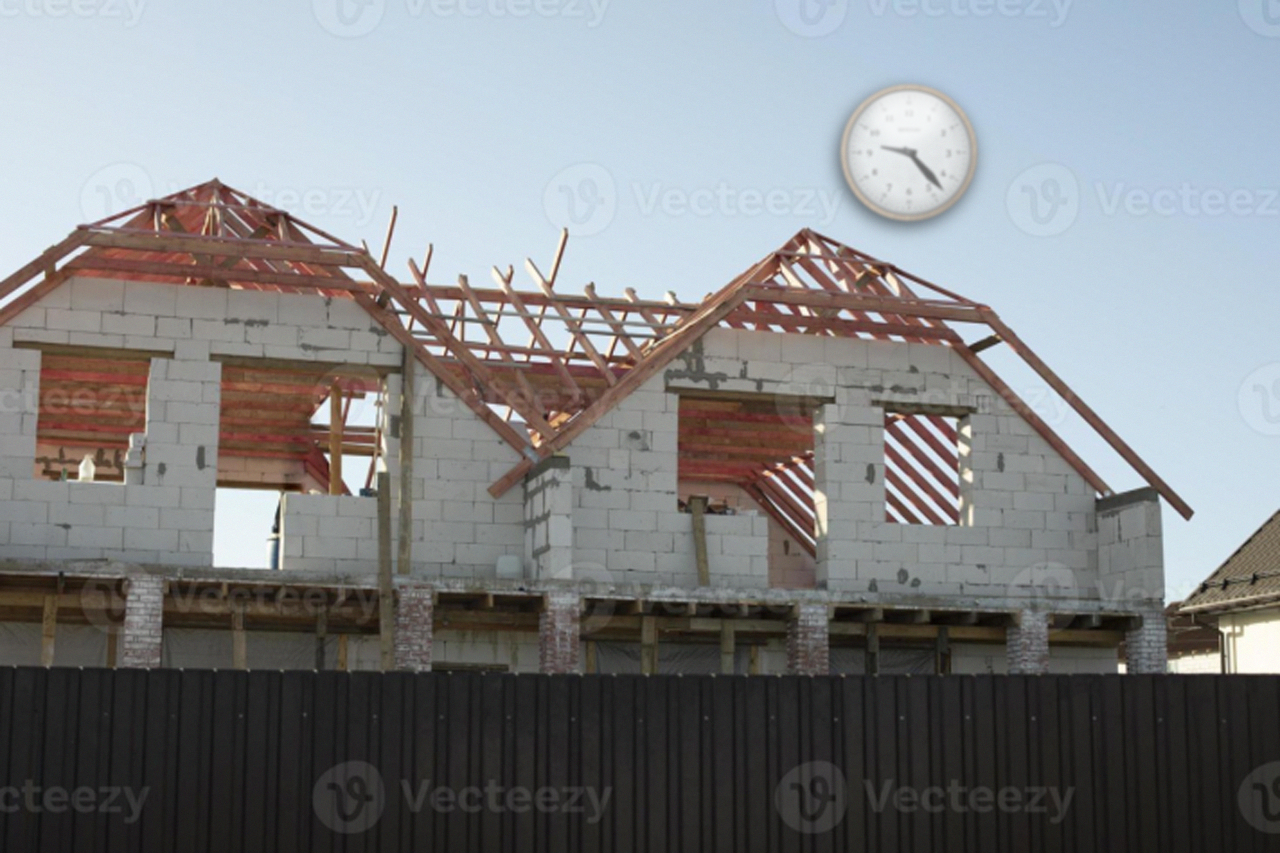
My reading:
9 h 23 min
